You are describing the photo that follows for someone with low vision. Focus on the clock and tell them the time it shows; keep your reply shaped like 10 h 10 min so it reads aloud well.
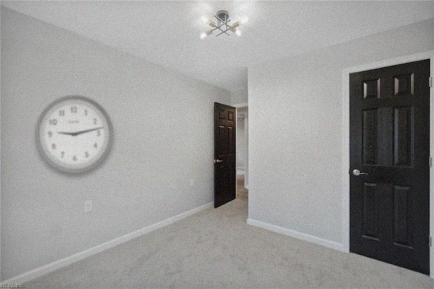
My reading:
9 h 13 min
